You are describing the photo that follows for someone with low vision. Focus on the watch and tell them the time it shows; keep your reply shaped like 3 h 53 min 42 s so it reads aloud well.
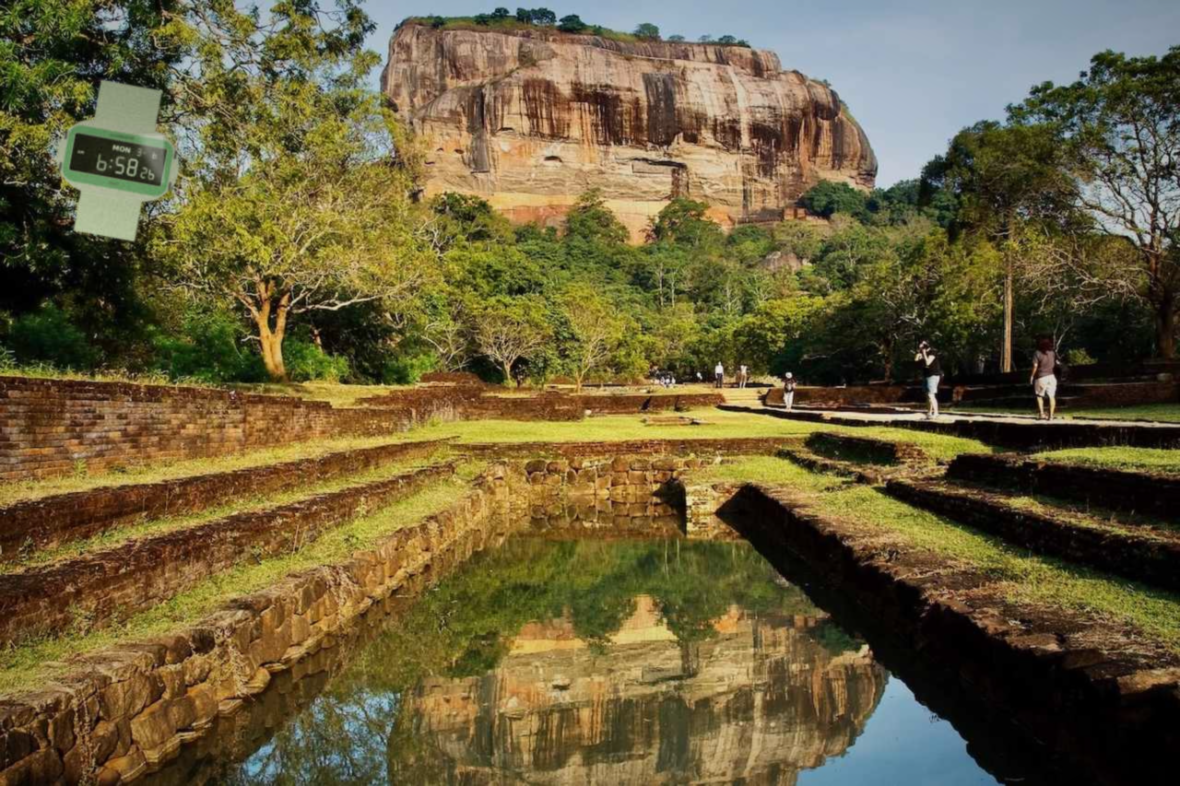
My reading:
6 h 58 min 26 s
